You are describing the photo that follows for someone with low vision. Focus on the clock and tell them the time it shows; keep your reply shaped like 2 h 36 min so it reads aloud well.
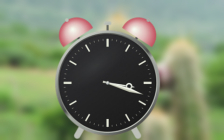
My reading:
3 h 18 min
